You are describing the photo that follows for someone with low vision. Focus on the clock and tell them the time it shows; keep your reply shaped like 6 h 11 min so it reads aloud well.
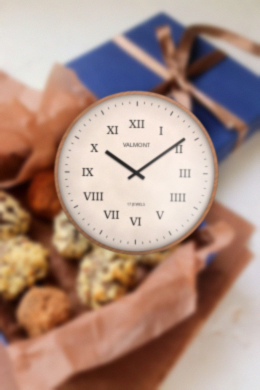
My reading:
10 h 09 min
